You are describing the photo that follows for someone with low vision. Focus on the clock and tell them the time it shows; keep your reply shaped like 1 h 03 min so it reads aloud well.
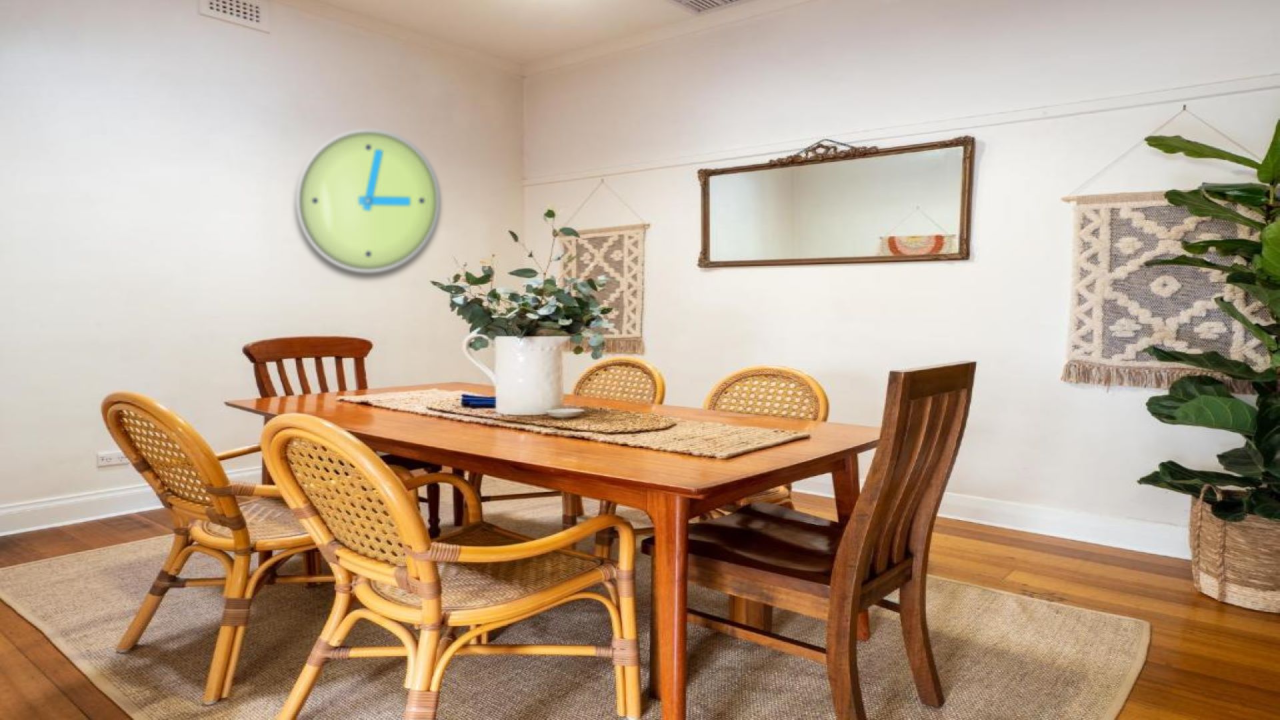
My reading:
3 h 02 min
